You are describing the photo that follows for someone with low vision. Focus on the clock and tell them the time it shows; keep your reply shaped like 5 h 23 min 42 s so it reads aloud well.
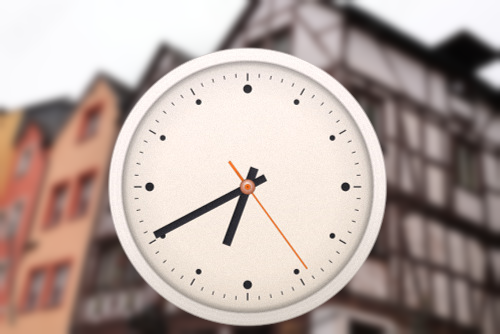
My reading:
6 h 40 min 24 s
